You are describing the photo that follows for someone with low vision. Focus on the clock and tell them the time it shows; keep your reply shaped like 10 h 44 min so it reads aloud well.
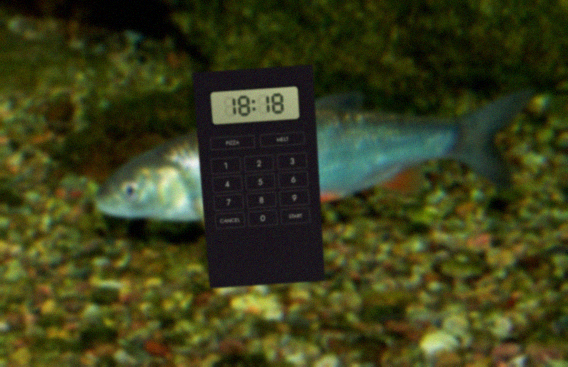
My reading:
18 h 18 min
